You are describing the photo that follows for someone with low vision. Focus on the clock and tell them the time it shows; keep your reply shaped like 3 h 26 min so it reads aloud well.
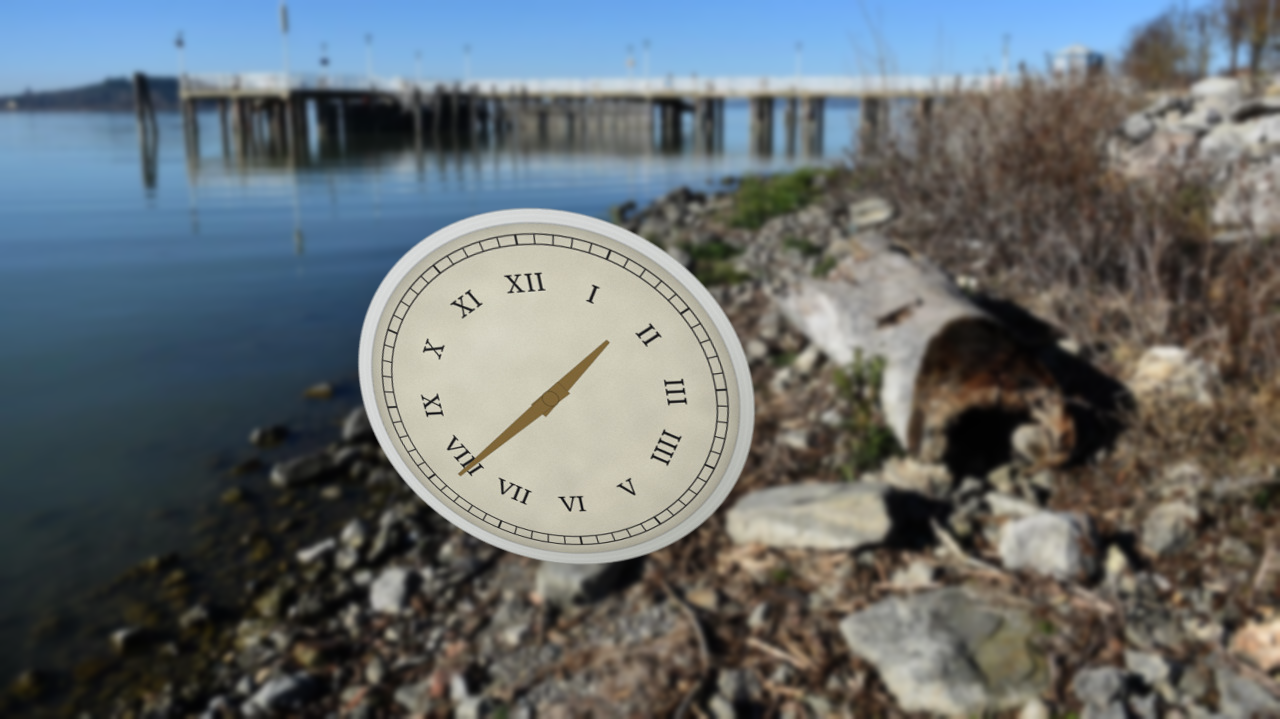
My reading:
1 h 39 min
